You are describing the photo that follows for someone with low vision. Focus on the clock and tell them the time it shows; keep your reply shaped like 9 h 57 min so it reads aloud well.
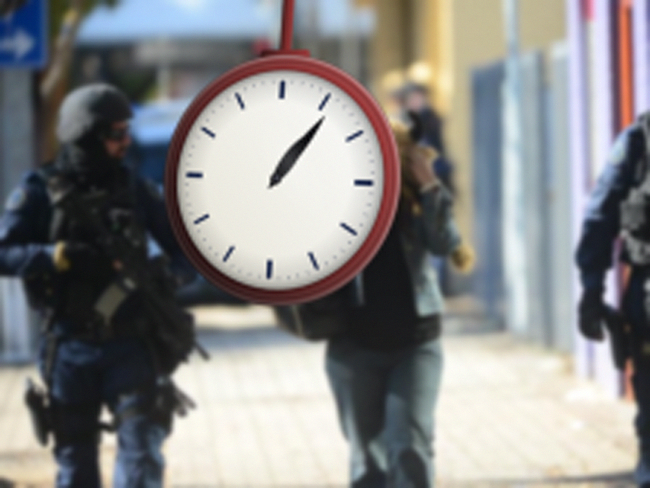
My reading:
1 h 06 min
